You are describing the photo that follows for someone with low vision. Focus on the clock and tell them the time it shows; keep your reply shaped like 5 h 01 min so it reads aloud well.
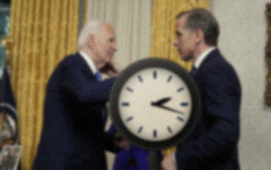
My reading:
2 h 18 min
